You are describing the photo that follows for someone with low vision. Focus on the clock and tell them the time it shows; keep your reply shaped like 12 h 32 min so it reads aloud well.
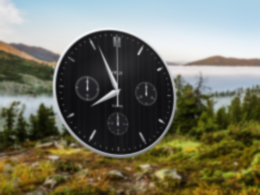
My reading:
7 h 56 min
